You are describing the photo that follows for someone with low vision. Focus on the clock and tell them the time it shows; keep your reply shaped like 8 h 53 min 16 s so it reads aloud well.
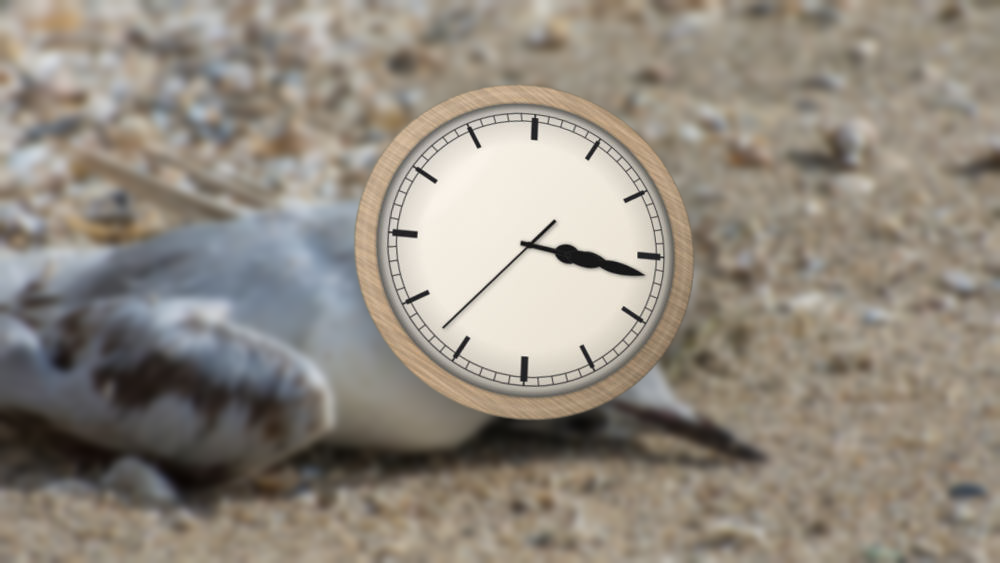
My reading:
3 h 16 min 37 s
